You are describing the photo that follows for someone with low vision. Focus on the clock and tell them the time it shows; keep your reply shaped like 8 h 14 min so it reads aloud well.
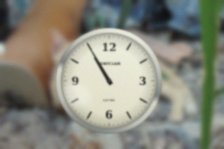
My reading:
10 h 55 min
